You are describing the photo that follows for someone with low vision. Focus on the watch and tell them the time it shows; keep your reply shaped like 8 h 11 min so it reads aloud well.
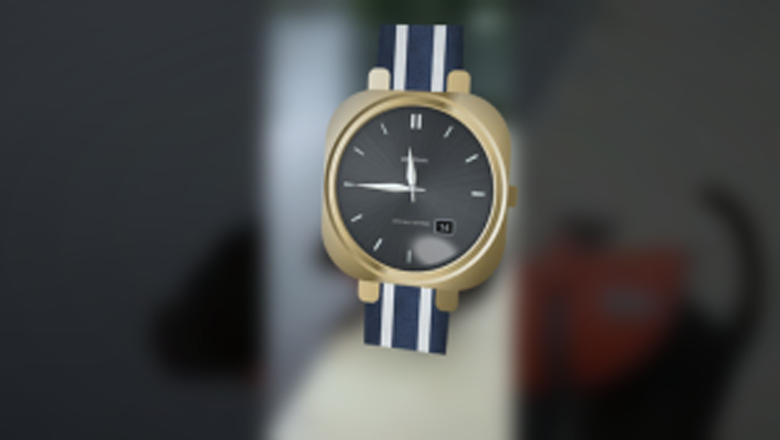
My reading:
11 h 45 min
